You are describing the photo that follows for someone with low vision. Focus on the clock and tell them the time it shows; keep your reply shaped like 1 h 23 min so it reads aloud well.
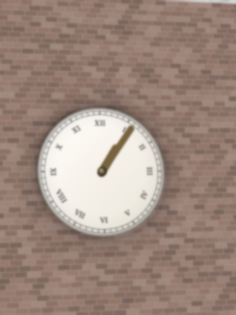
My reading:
1 h 06 min
